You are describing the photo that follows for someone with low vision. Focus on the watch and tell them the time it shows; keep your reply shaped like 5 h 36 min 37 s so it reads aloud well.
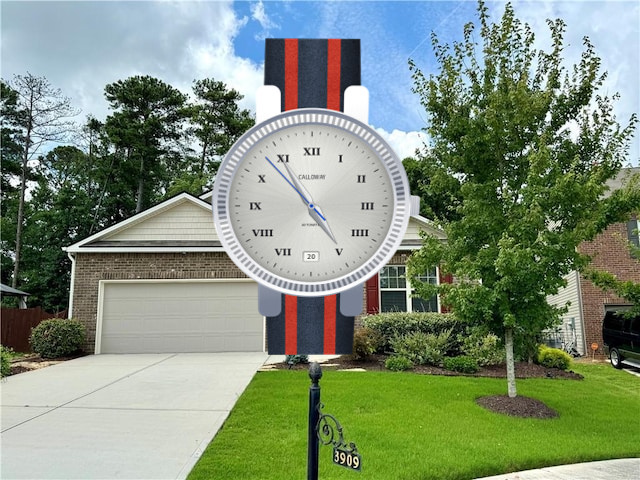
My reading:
4 h 54 min 53 s
